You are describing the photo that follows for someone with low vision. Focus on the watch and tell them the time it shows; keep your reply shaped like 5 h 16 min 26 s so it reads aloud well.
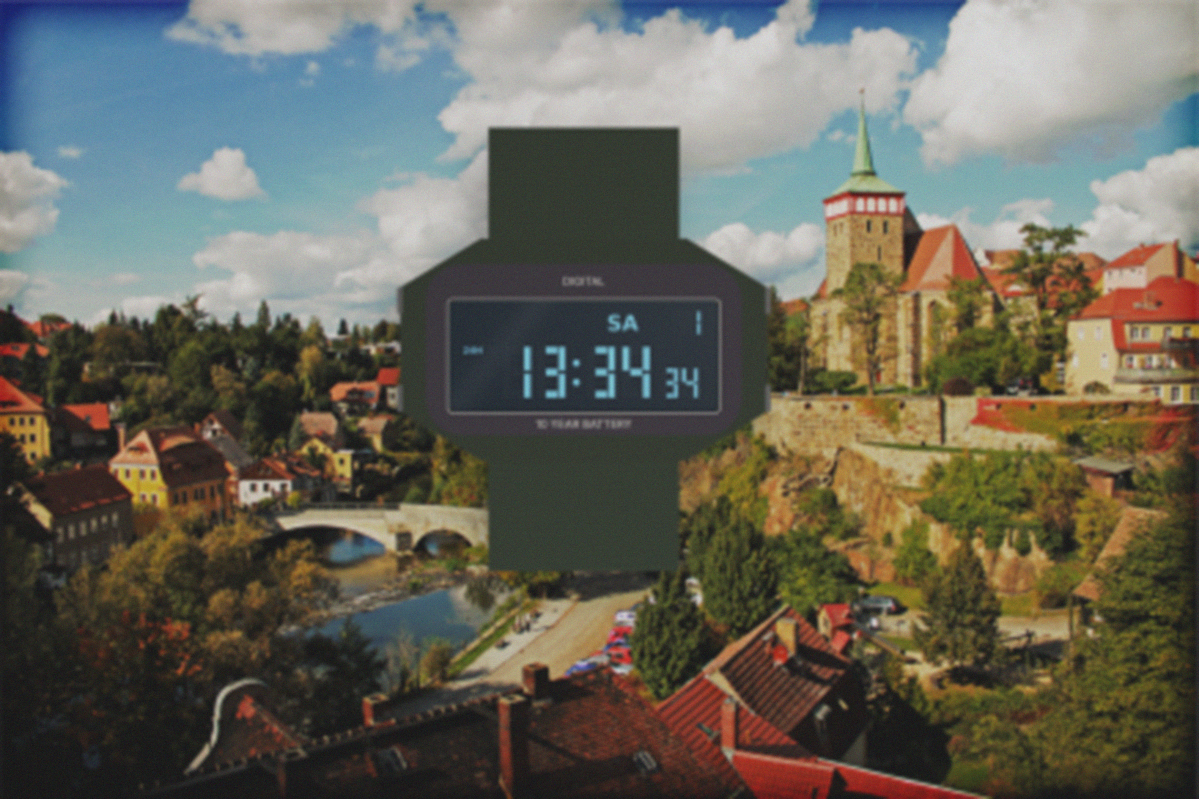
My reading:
13 h 34 min 34 s
